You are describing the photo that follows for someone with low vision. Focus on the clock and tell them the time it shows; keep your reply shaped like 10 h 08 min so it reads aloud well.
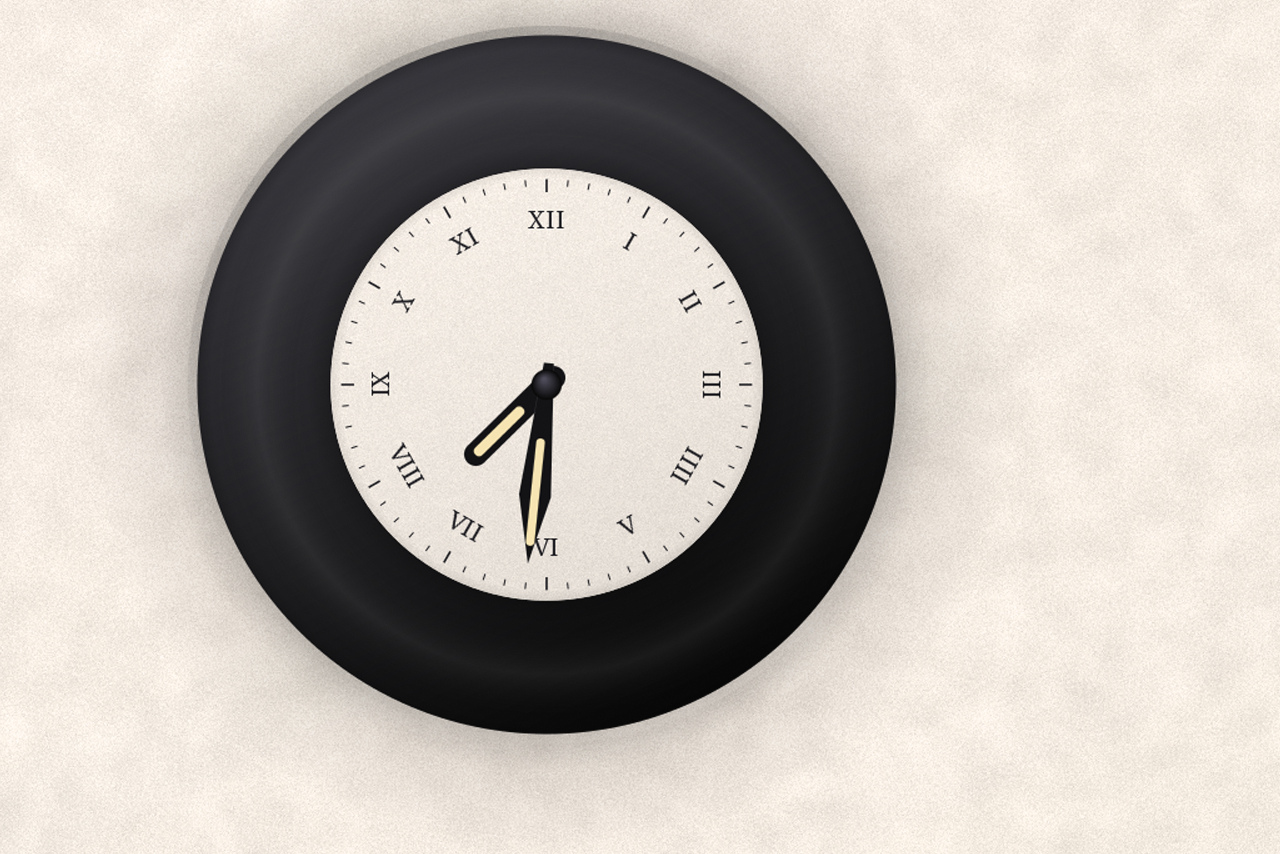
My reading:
7 h 31 min
